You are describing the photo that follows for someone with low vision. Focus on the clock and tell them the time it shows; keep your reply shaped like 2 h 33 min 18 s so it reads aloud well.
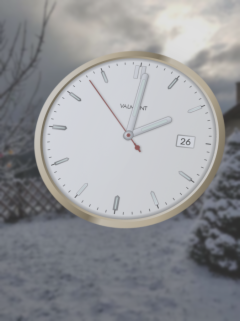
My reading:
2 h 00 min 53 s
